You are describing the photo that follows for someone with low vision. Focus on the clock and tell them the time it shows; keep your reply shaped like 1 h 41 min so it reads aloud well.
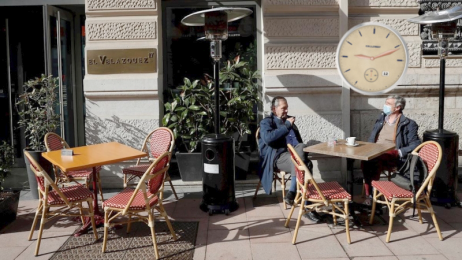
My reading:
9 h 11 min
